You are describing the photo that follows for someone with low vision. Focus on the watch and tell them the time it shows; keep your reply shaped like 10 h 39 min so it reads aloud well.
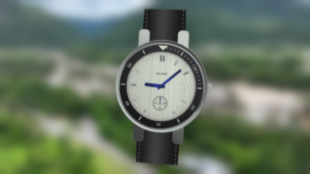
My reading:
9 h 08 min
